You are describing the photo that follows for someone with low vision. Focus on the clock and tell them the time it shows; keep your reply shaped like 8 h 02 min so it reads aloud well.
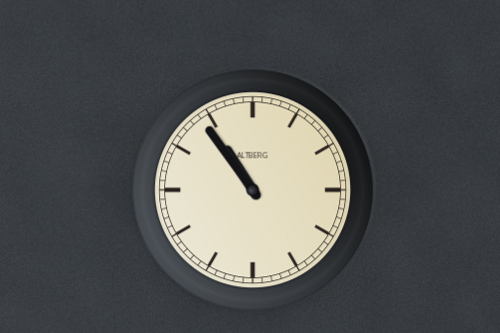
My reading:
10 h 54 min
